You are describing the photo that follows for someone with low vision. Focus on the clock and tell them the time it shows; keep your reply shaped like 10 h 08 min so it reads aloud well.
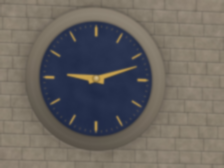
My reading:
9 h 12 min
